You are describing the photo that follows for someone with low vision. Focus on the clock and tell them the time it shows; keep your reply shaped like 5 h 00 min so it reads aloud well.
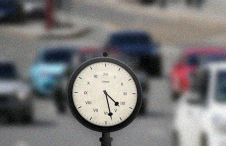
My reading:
4 h 28 min
